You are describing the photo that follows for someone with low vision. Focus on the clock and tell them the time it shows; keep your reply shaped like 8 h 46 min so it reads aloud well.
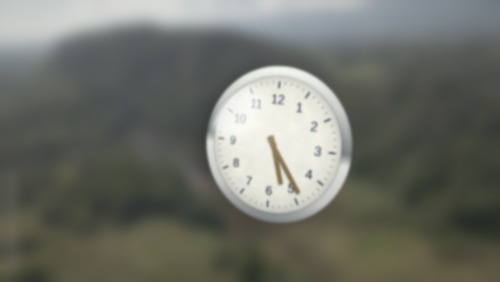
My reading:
5 h 24 min
